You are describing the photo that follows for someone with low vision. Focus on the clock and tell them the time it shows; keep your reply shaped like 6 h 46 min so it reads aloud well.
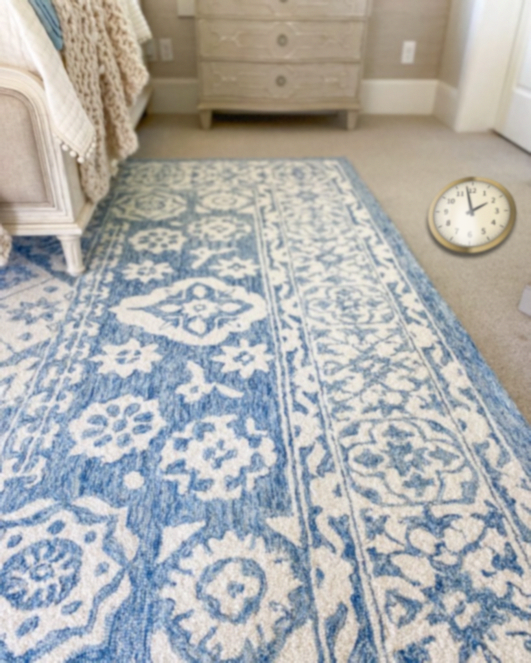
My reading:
1 h 58 min
